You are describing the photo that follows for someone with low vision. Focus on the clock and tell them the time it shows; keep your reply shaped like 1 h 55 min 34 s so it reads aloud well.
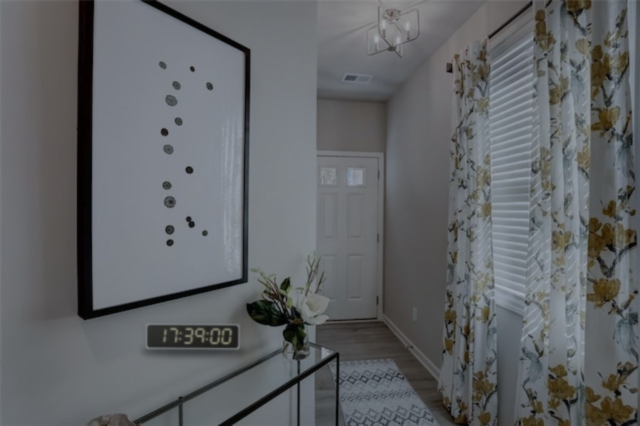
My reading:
17 h 39 min 00 s
